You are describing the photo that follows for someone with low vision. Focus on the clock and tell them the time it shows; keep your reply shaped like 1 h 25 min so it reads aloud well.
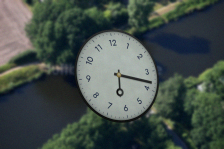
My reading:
6 h 18 min
